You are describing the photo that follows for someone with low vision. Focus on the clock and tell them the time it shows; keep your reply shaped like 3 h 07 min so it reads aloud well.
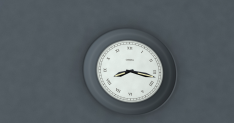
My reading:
8 h 17 min
